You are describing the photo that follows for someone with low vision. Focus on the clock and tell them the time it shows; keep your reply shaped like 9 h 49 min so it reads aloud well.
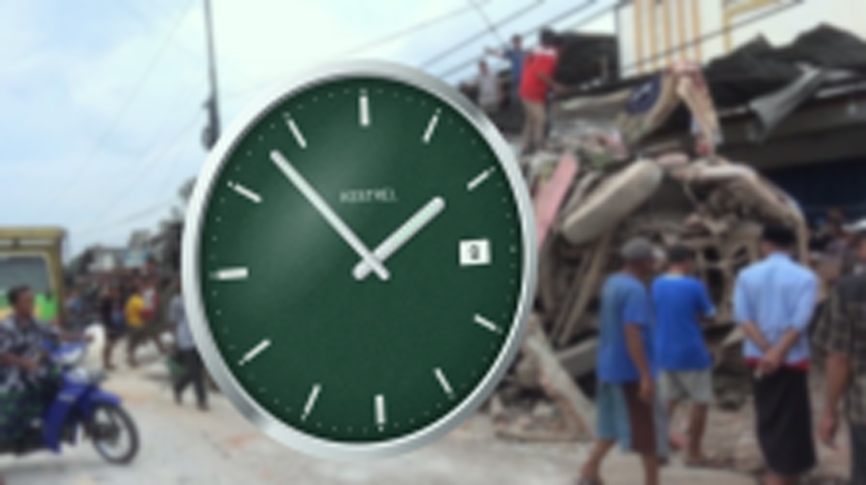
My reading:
1 h 53 min
